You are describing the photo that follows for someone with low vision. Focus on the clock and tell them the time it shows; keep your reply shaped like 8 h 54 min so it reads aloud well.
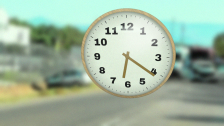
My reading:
6 h 21 min
